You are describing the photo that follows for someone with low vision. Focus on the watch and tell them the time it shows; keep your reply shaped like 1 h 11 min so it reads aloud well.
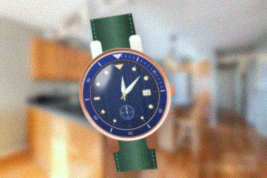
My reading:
12 h 08 min
